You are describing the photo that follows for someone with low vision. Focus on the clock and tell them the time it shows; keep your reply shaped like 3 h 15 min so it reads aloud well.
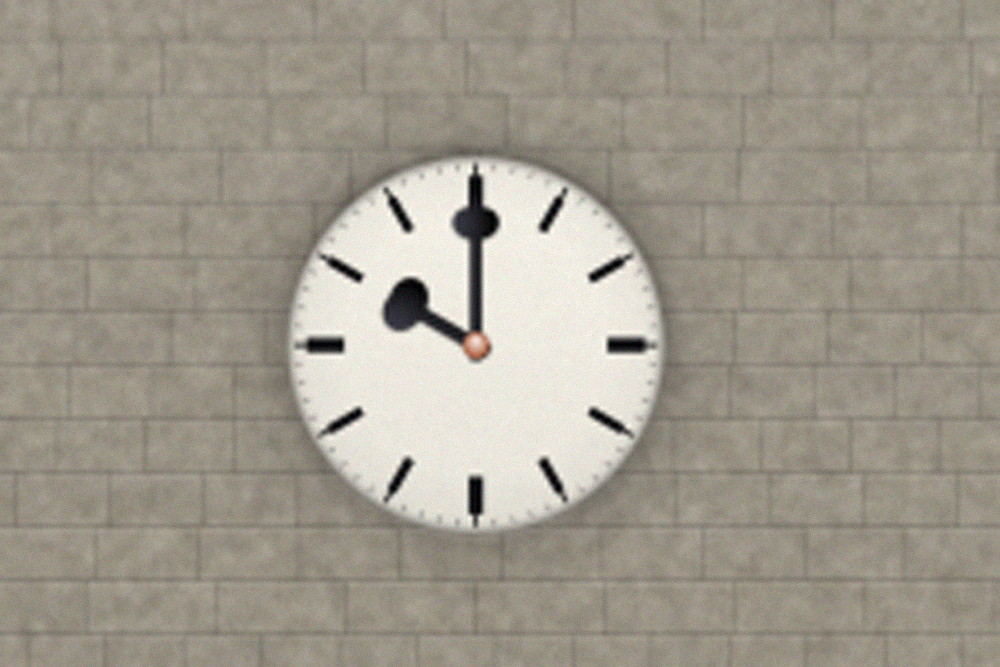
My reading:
10 h 00 min
